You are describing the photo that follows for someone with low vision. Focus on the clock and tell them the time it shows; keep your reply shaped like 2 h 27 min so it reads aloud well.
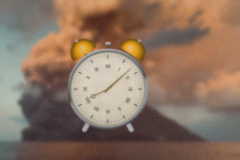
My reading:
8 h 08 min
